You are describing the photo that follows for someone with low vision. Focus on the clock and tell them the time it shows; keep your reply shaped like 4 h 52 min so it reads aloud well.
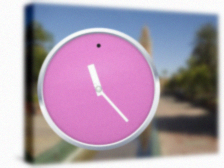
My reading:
11 h 23 min
